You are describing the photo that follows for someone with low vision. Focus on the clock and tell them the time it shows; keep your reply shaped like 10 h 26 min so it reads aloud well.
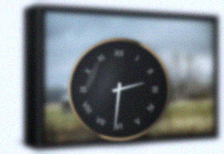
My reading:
2 h 31 min
